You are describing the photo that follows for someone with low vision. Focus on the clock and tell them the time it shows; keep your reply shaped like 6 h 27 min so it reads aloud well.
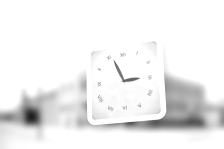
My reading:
2 h 56 min
